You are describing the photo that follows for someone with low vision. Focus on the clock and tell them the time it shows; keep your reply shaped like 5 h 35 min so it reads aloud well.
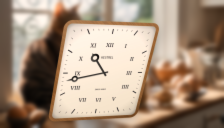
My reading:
10 h 43 min
